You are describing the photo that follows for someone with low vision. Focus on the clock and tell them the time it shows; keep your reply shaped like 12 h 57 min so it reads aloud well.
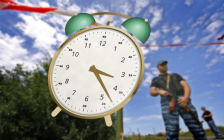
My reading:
3 h 23 min
